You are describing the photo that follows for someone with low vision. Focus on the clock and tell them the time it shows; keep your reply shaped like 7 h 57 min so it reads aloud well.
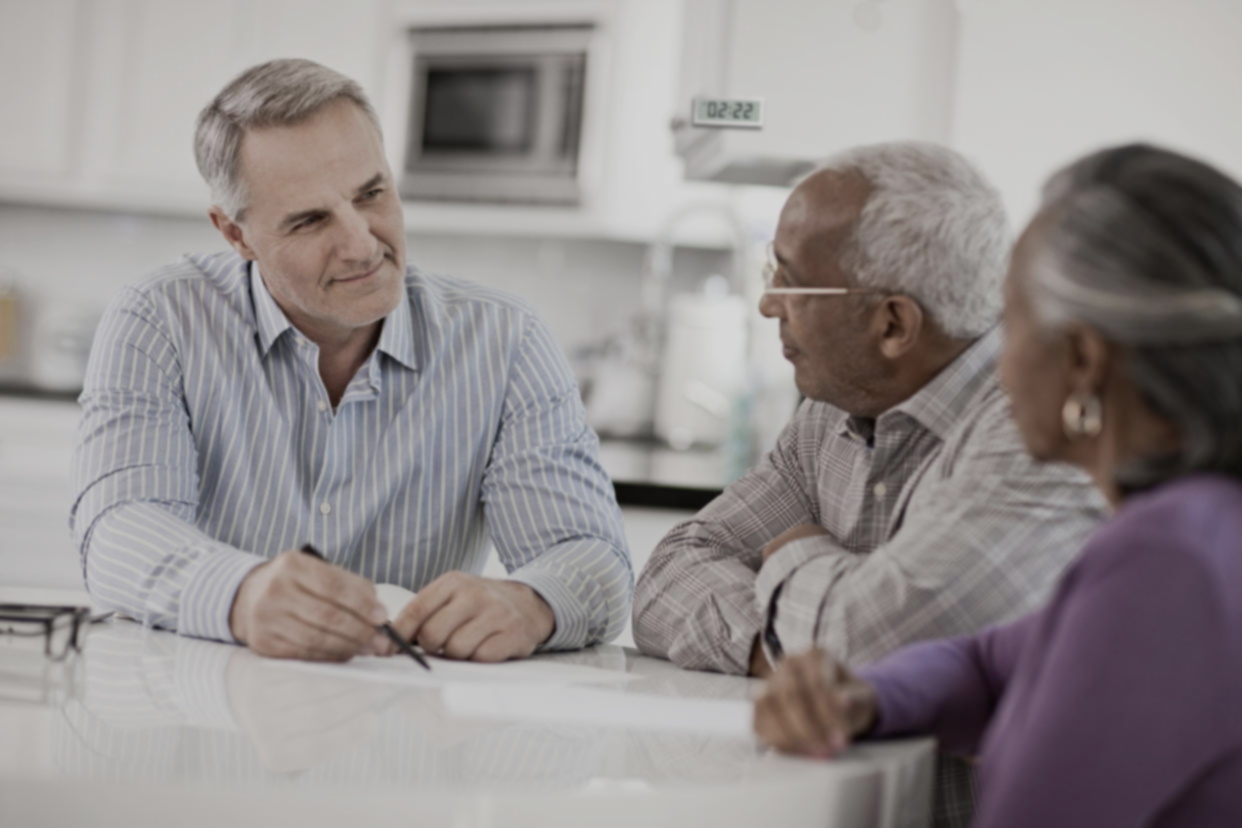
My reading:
2 h 22 min
